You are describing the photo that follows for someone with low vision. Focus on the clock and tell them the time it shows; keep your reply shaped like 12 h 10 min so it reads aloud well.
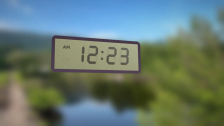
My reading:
12 h 23 min
